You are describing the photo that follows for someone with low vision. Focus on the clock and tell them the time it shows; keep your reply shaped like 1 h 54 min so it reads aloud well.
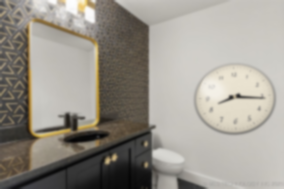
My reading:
8 h 16 min
